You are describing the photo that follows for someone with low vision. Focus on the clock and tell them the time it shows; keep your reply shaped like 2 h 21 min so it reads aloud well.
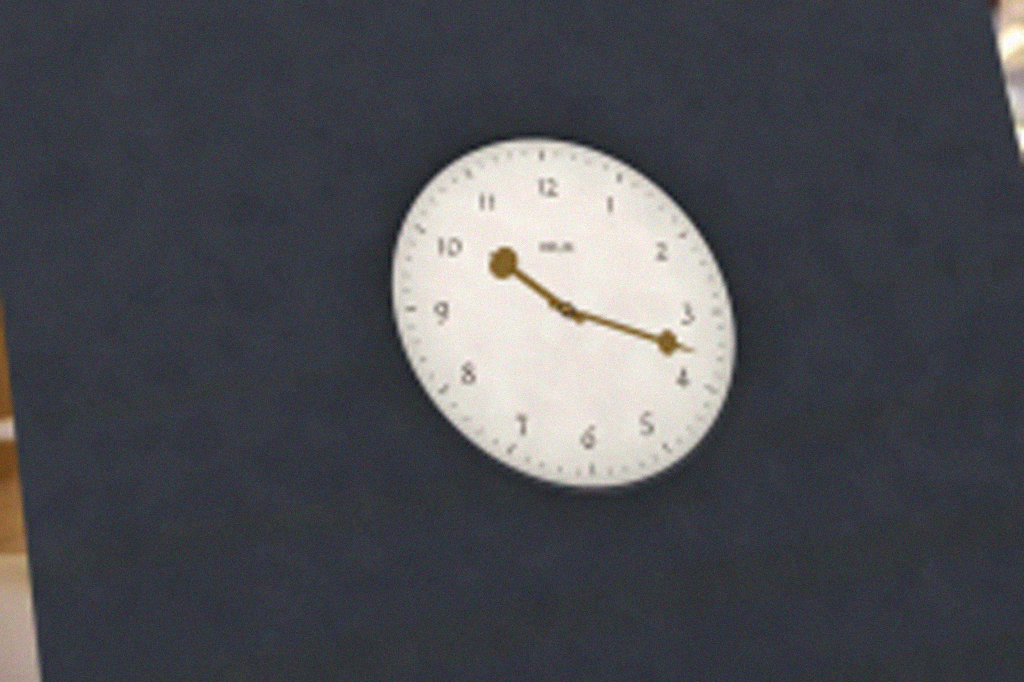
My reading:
10 h 18 min
